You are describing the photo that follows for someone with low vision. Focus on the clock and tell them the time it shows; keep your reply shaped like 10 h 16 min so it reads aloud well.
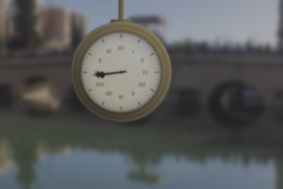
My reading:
8 h 44 min
